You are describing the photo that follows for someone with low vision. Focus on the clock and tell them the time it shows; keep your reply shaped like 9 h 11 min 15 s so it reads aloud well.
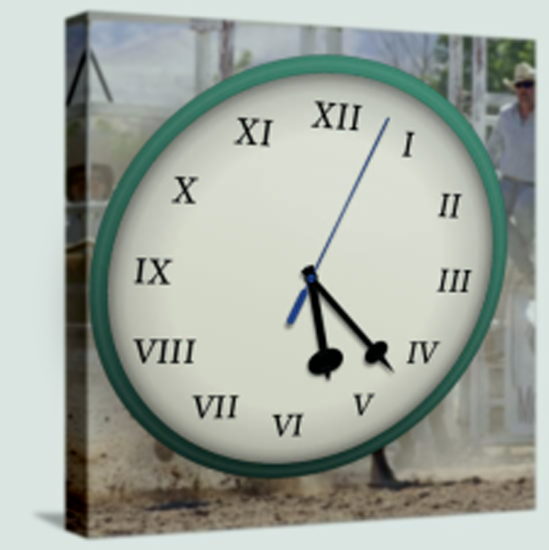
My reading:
5 h 22 min 03 s
